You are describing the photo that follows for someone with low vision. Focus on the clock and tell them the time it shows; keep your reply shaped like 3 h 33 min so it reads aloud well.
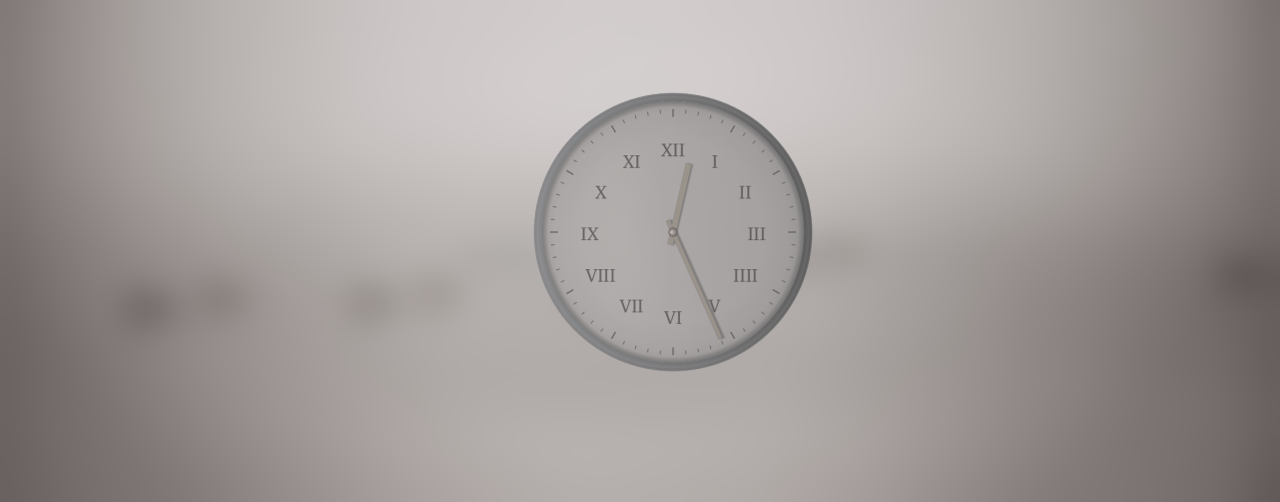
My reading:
12 h 26 min
